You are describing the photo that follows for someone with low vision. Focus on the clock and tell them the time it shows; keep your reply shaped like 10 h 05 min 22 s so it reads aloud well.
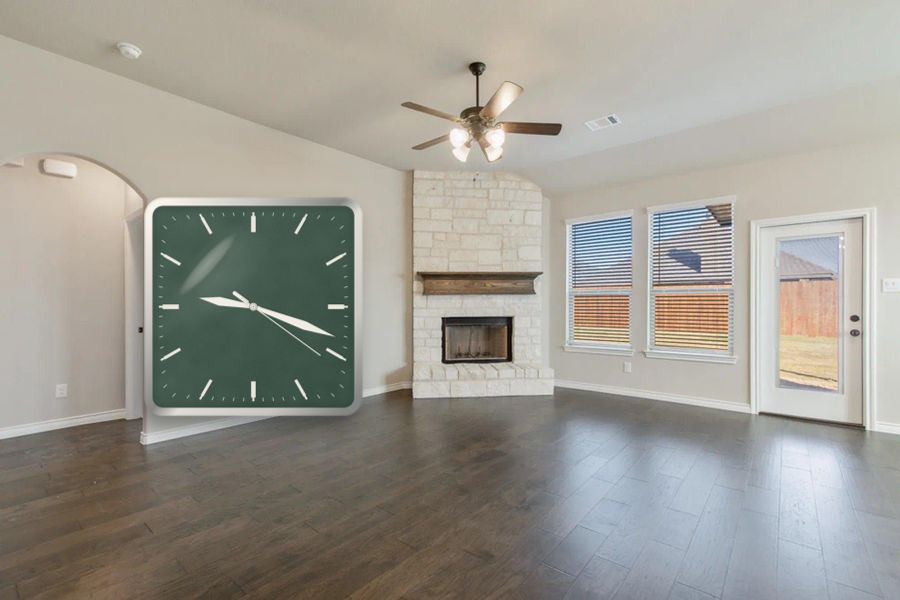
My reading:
9 h 18 min 21 s
